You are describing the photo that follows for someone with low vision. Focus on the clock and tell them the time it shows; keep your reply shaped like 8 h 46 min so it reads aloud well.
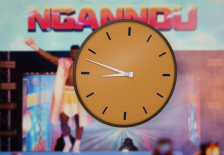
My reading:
8 h 48 min
